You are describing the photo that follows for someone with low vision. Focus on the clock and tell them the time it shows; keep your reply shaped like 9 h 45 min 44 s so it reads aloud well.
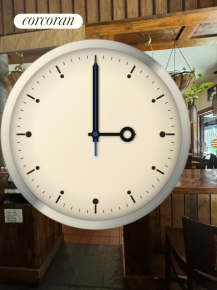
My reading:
3 h 00 min 00 s
